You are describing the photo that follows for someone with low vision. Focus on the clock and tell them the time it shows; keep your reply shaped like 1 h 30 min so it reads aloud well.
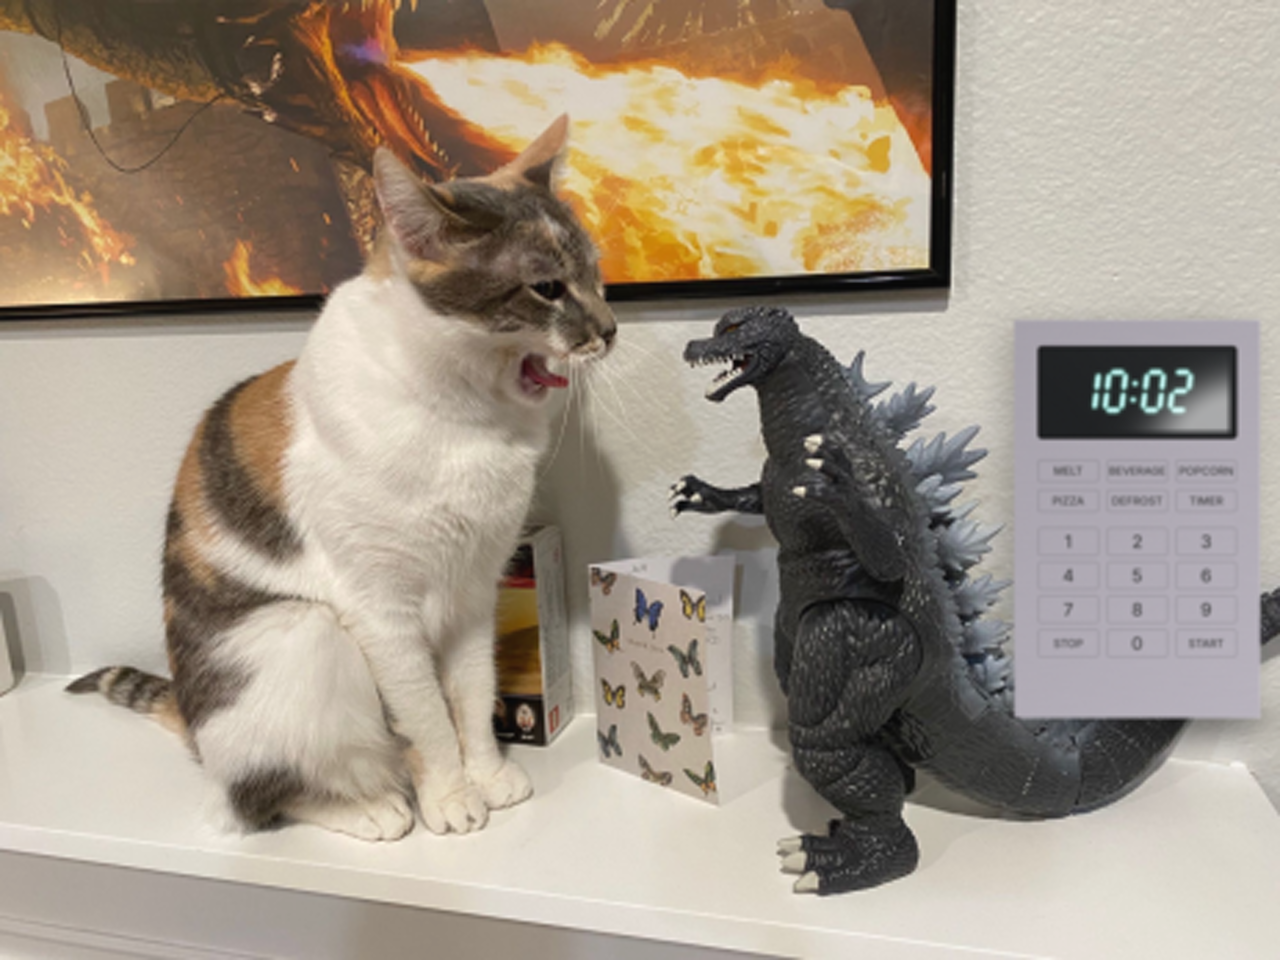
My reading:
10 h 02 min
